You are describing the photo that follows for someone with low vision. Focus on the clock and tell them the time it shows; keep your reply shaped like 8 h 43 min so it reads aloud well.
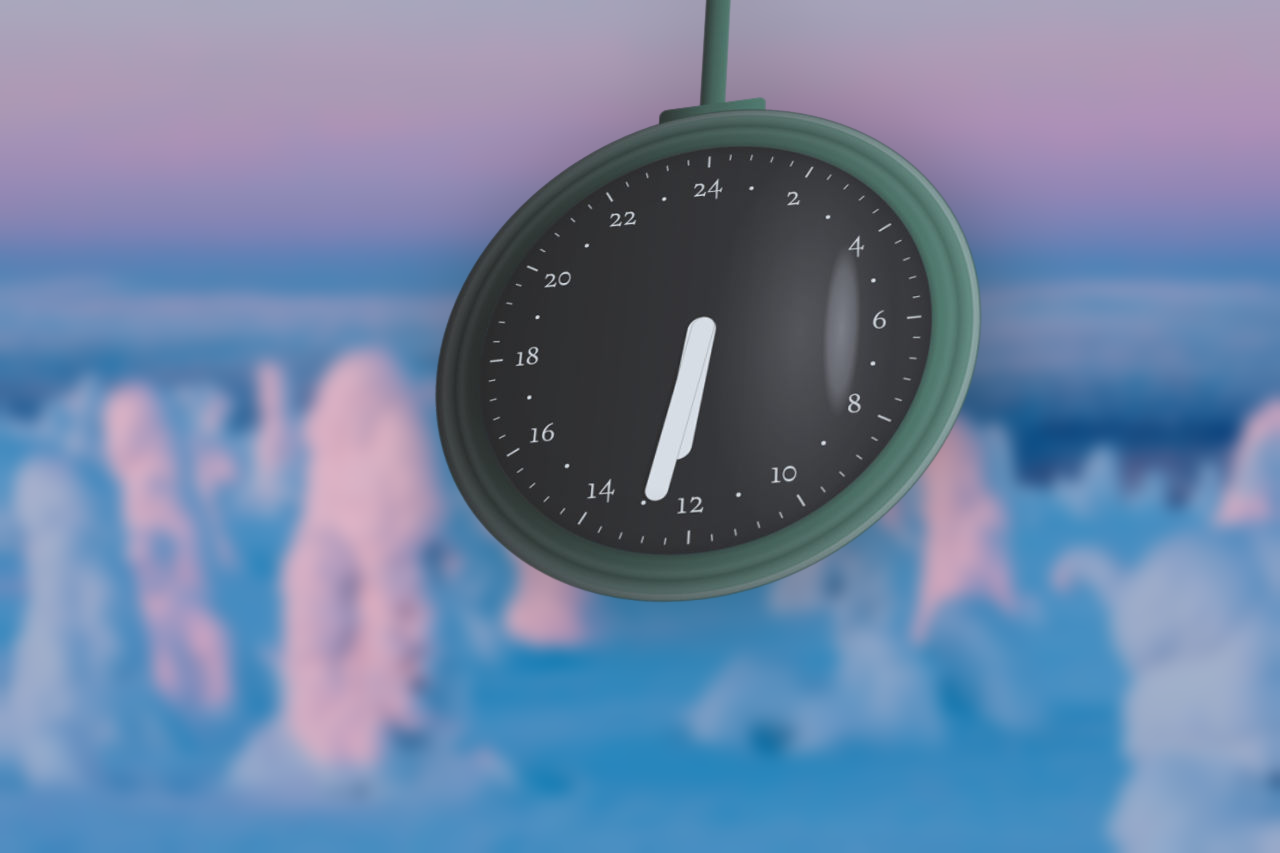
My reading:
12 h 32 min
